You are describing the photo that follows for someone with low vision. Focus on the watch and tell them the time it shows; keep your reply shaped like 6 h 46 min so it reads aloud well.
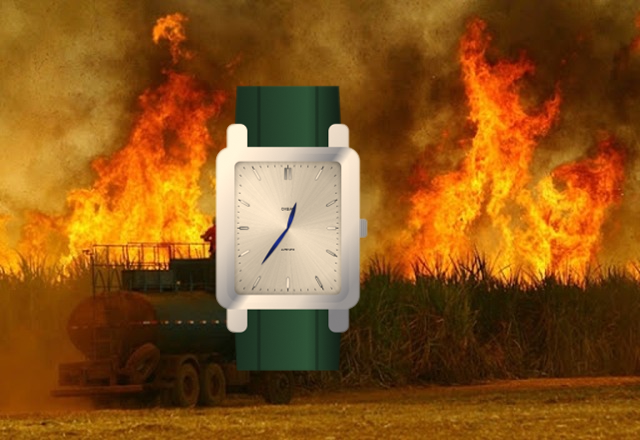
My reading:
12 h 36 min
